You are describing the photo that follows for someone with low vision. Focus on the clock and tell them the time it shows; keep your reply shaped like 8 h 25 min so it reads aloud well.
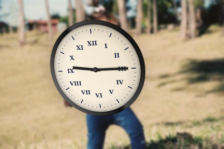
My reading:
9 h 15 min
